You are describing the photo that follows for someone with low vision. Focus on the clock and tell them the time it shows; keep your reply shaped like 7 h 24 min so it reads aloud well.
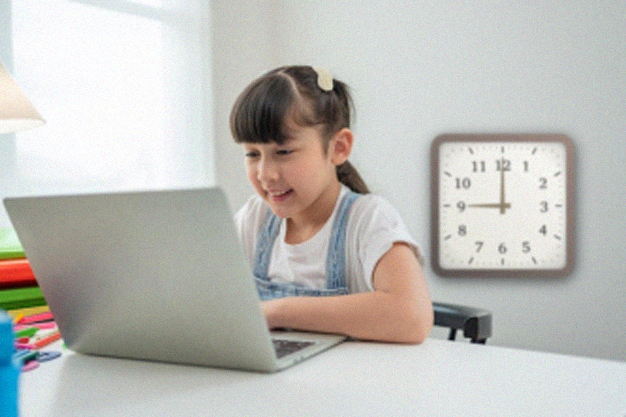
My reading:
9 h 00 min
